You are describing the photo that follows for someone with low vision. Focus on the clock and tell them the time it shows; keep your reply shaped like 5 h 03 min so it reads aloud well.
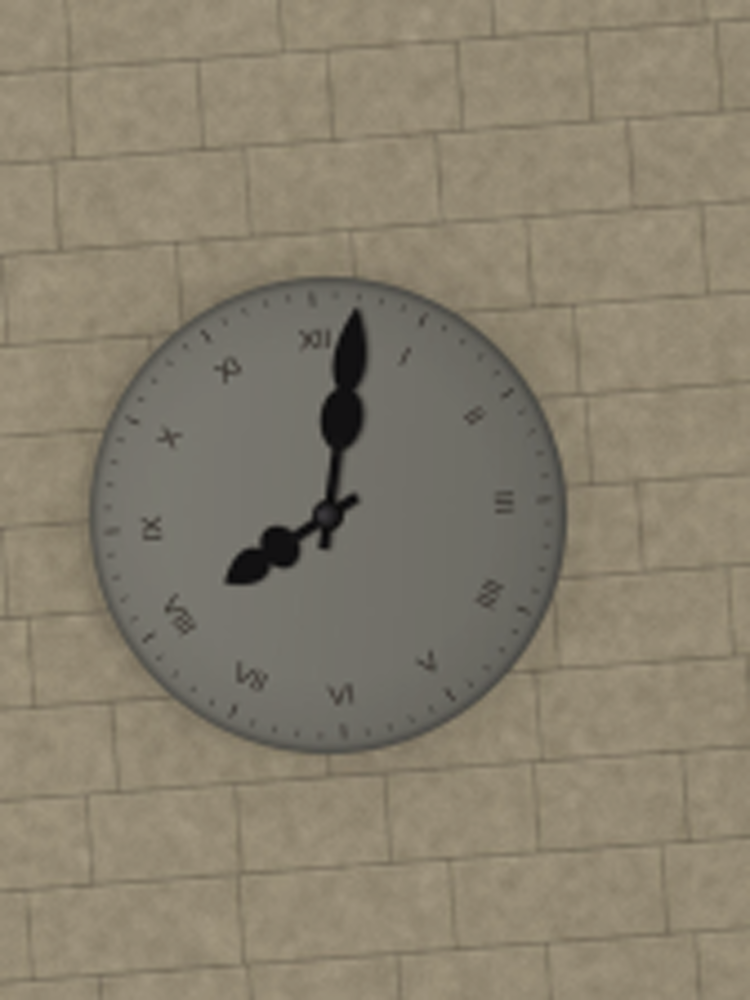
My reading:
8 h 02 min
